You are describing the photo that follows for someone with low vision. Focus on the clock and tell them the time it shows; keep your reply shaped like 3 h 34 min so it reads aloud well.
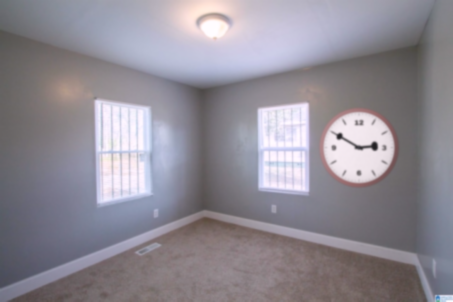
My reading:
2 h 50 min
